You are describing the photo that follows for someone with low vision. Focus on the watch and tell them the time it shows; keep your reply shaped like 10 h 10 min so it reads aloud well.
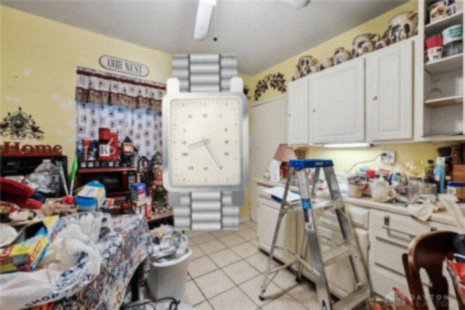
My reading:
8 h 25 min
